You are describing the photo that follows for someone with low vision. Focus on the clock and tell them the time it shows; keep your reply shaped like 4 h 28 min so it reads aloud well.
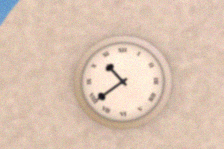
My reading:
10 h 39 min
